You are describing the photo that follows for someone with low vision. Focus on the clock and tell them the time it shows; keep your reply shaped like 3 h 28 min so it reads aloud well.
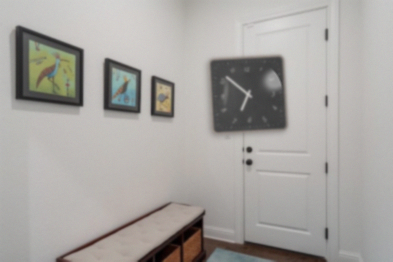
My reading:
6 h 52 min
